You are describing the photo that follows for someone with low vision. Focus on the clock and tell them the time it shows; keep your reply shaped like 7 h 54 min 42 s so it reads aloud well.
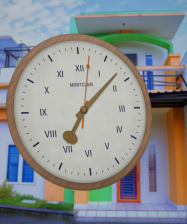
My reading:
7 h 08 min 02 s
